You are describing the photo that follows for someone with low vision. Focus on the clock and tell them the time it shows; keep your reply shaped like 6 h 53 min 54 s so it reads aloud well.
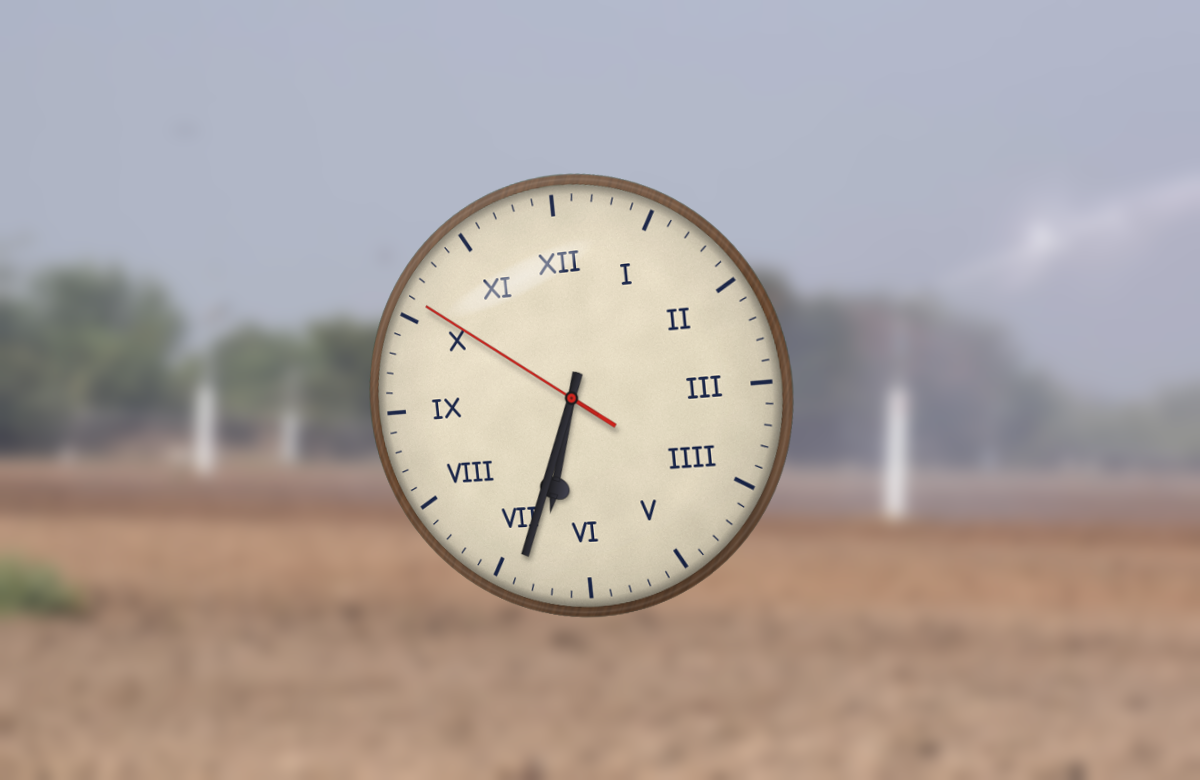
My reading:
6 h 33 min 51 s
